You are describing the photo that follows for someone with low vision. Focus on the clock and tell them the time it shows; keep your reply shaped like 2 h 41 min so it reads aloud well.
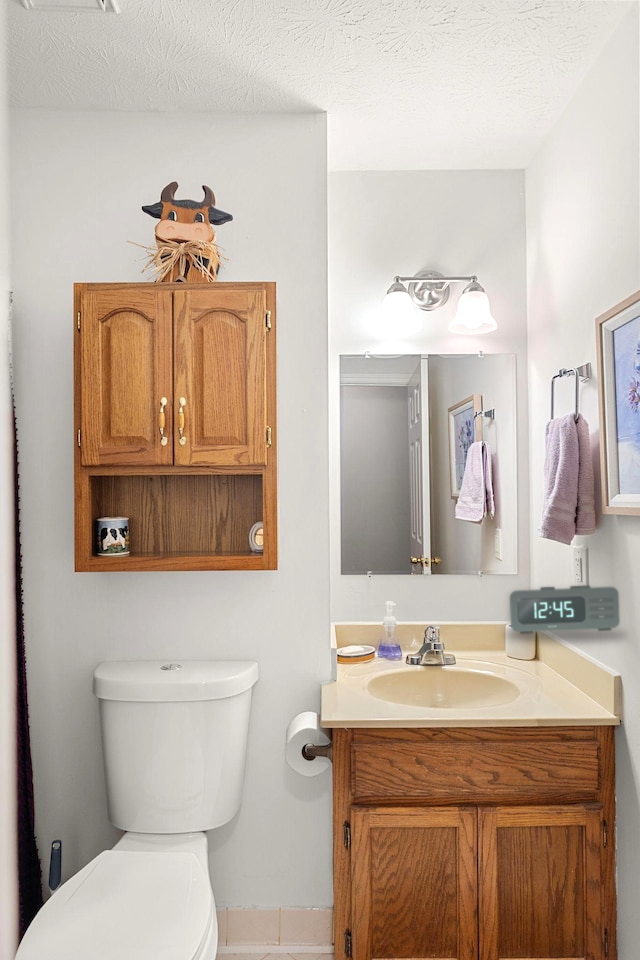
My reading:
12 h 45 min
